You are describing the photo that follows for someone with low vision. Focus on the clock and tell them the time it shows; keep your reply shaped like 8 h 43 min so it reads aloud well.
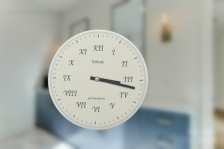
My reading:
3 h 17 min
